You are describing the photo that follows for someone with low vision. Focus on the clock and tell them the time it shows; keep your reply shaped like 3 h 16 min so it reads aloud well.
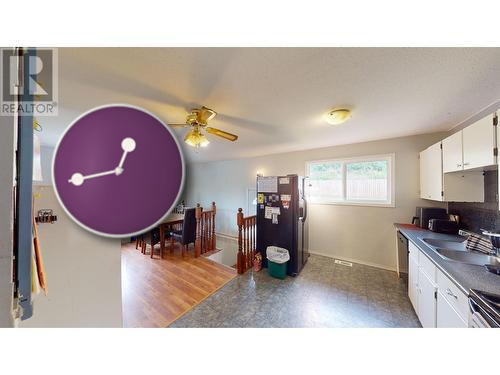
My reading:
12 h 43 min
